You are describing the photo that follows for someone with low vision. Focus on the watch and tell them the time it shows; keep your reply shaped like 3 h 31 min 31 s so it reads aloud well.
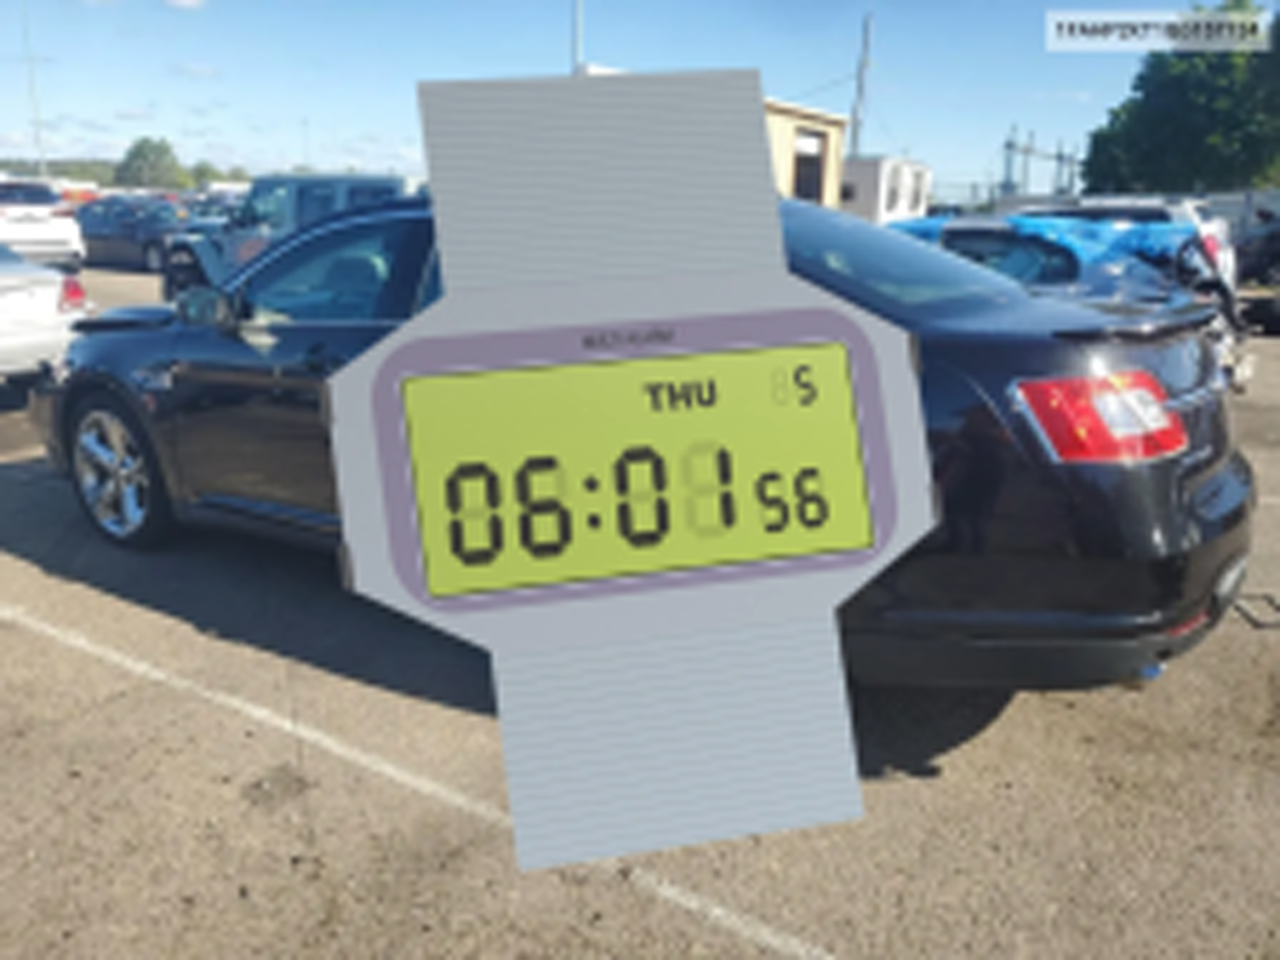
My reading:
6 h 01 min 56 s
